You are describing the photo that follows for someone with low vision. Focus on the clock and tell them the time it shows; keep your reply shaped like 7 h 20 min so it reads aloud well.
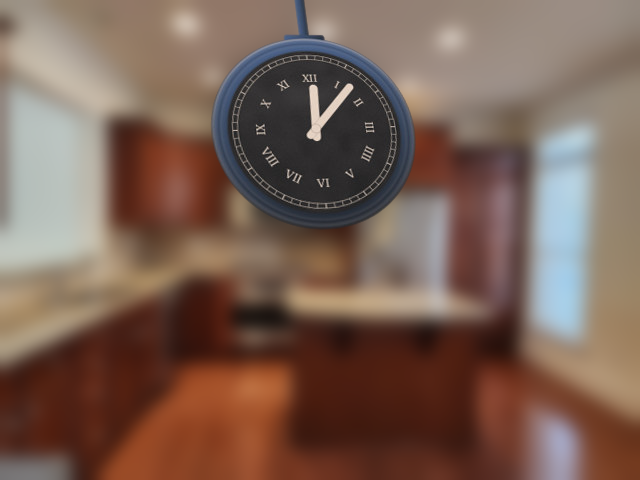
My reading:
12 h 07 min
